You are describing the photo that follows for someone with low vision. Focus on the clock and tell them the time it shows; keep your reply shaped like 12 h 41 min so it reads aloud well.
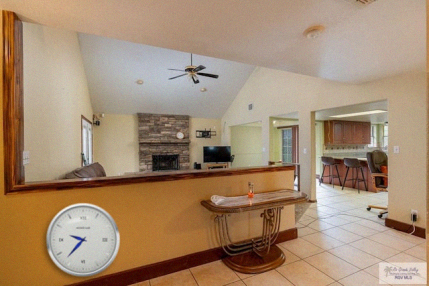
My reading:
9 h 37 min
